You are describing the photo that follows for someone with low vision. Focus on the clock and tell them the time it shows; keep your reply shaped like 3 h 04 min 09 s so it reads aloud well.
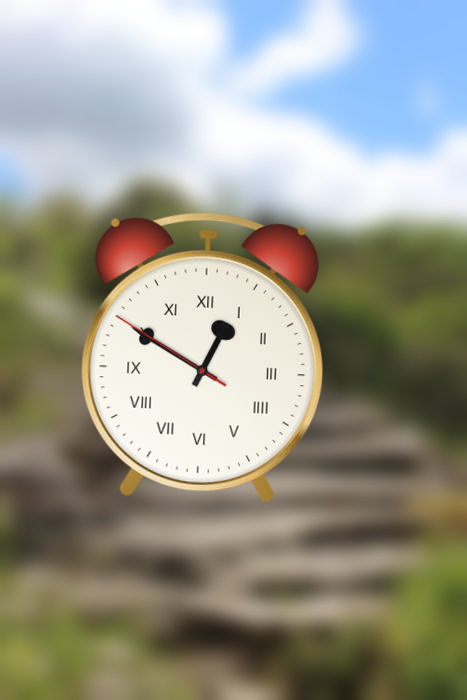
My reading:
12 h 49 min 50 s
